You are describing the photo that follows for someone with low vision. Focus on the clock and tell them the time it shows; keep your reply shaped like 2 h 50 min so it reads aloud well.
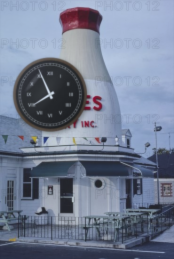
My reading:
7 h 56 min
